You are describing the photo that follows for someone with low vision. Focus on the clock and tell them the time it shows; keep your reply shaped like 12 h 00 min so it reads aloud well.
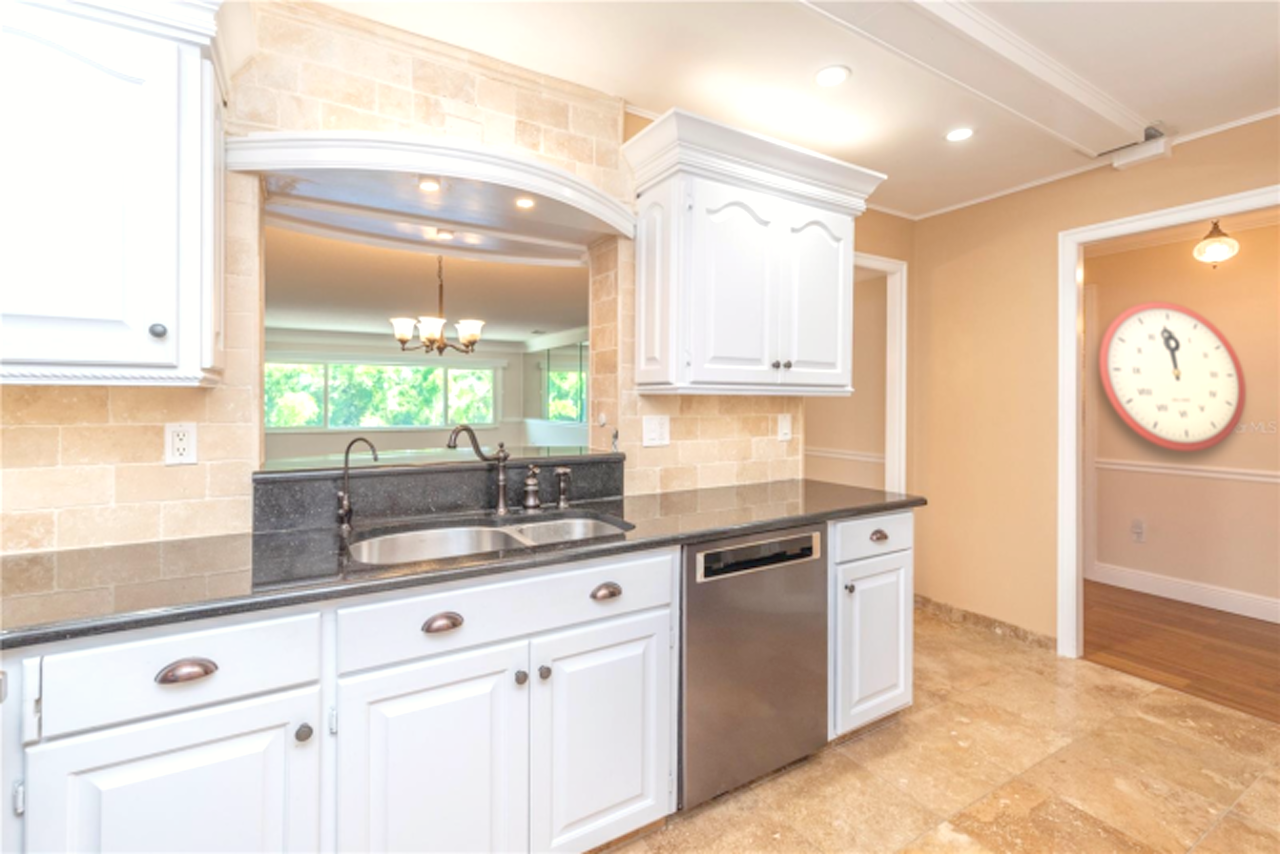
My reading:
11 h 59 min
